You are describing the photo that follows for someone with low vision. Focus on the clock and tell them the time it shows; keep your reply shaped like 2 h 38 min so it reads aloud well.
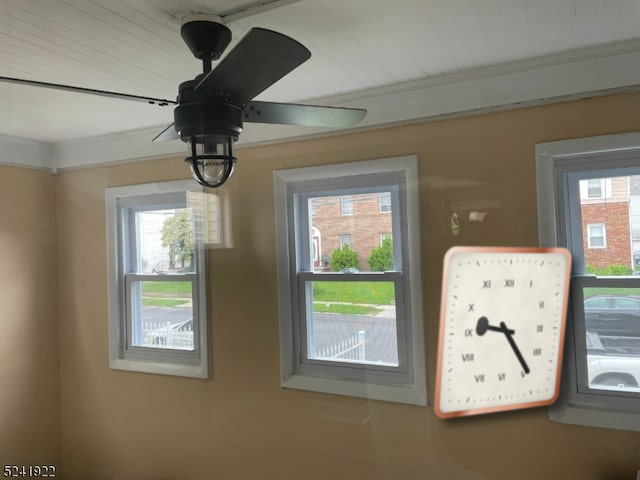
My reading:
9 h 24 min
